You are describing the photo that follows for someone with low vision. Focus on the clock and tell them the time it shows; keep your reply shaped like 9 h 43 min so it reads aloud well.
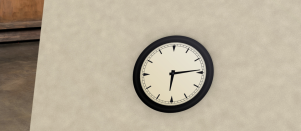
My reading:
6 h 14 min
